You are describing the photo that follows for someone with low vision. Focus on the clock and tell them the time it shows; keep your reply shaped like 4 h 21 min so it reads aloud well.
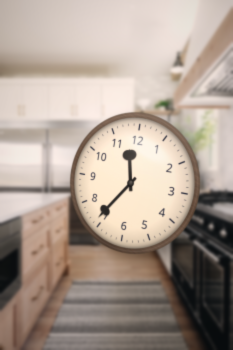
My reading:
11 h 36 min
